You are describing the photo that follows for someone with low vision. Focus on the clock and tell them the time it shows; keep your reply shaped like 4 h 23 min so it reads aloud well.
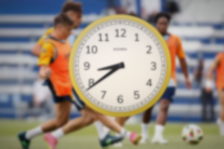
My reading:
8 h 39 min
